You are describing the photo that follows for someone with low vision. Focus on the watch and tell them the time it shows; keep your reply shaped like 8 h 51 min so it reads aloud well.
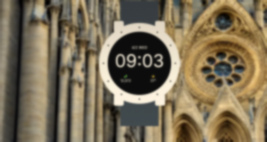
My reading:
9 h 03 min
